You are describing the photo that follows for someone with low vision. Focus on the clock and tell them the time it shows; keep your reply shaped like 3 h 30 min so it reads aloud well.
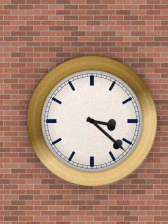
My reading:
3 h 22 min
